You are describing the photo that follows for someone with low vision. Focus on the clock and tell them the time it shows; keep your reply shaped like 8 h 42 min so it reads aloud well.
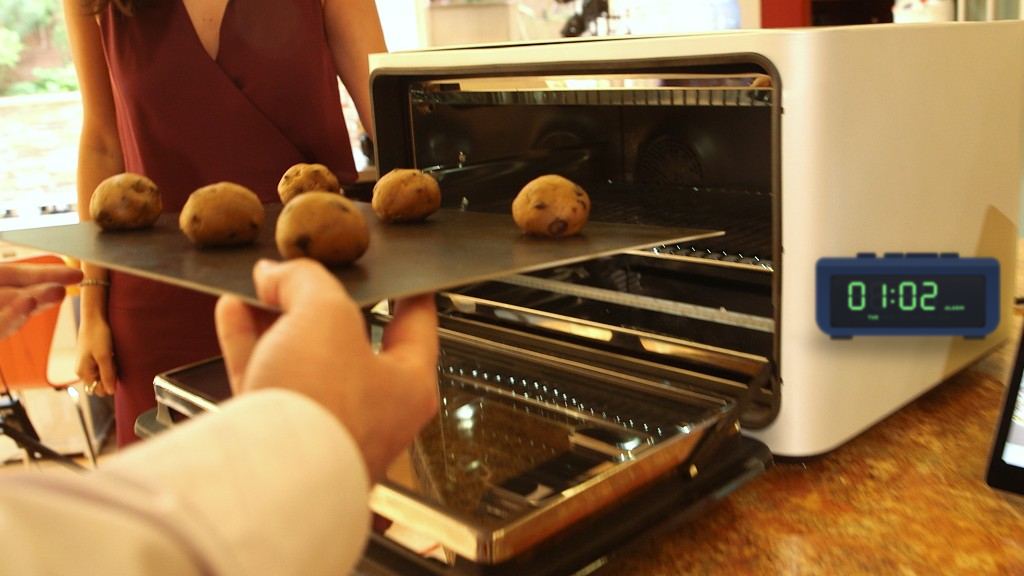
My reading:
1 h 02 min
